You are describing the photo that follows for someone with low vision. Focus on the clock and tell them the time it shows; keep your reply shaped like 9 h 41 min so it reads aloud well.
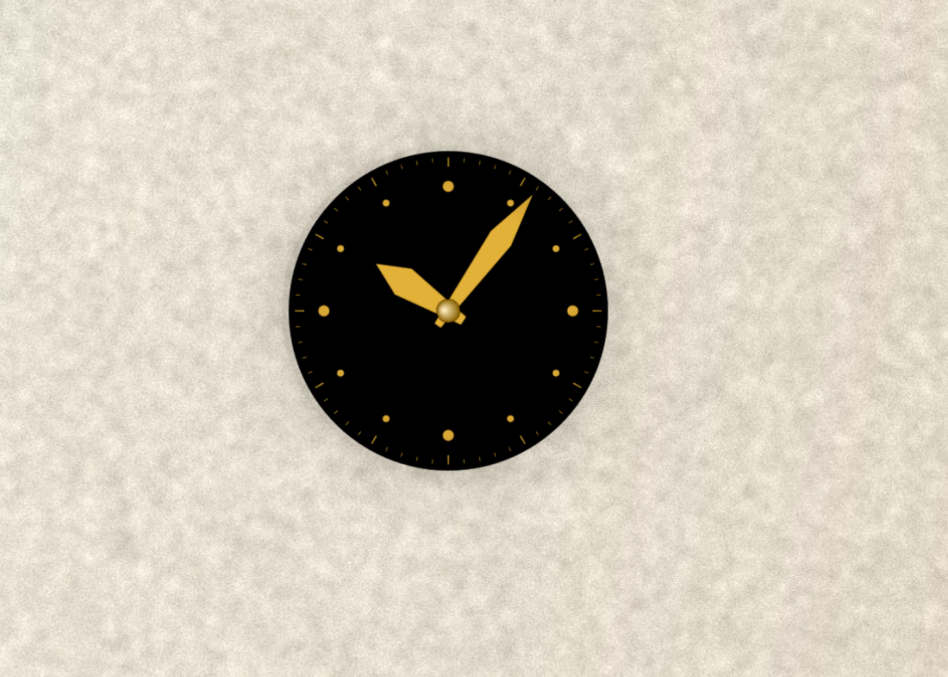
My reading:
10 h 06 min
